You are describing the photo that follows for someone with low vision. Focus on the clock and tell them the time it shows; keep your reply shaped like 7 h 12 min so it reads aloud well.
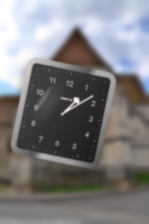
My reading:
1 h 08 min
